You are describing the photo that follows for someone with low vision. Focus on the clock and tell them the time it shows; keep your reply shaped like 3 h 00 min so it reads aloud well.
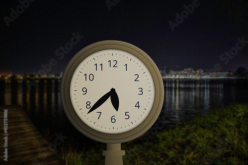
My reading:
5 h 38 min
